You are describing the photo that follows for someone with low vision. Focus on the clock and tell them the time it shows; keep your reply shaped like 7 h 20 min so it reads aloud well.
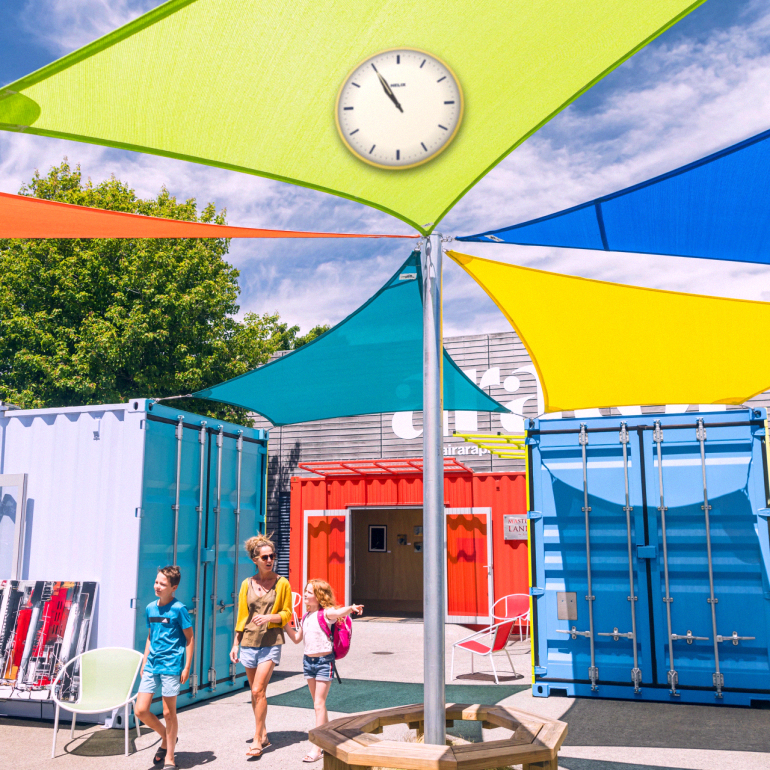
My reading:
10 h 55 min
